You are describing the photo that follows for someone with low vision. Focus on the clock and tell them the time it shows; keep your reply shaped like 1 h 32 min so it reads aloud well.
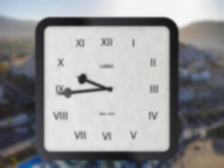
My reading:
9 h 44 min
